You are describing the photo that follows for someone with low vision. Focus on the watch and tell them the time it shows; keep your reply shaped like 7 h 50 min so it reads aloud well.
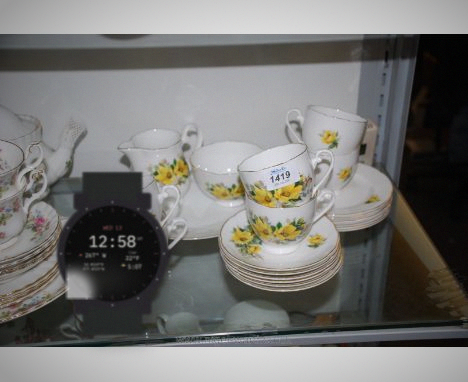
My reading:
12 h 58 min
